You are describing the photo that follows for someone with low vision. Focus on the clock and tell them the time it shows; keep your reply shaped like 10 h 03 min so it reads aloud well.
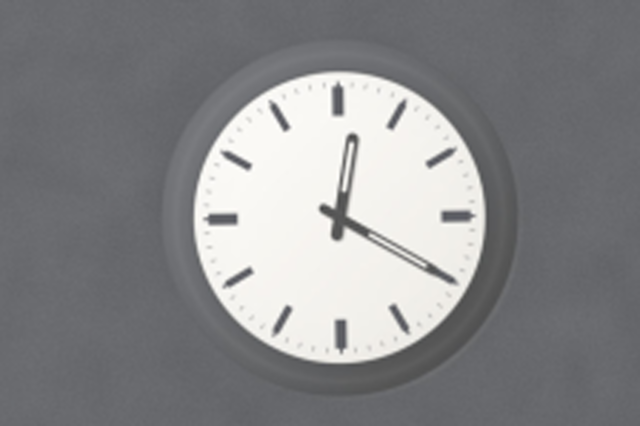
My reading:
12 h 20 min
